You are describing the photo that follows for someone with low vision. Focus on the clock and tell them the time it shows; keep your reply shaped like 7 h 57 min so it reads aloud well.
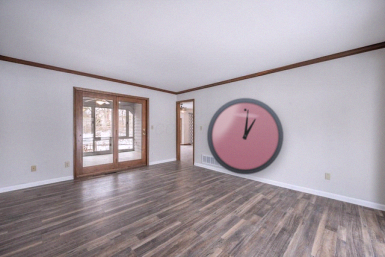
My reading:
1 h 01 min
